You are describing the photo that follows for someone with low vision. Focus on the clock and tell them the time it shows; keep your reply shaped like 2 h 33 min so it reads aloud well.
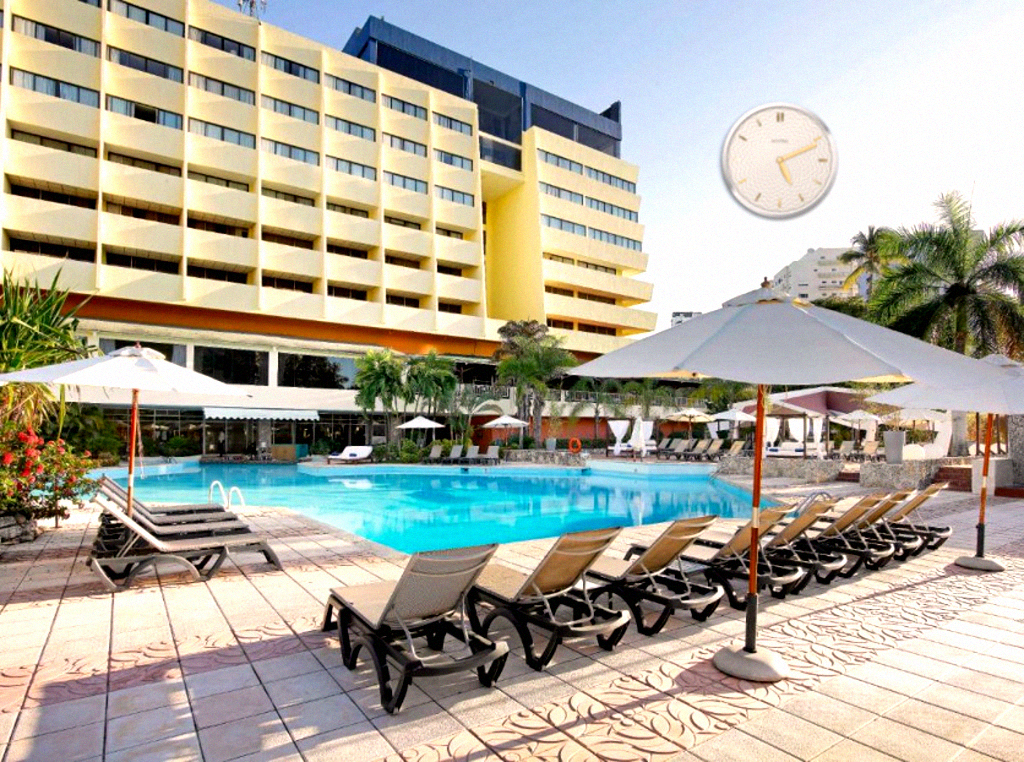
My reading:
5 h 11 min
